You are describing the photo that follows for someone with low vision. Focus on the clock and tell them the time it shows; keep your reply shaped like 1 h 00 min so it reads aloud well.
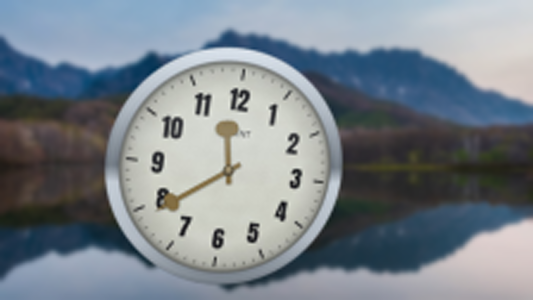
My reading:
11 h 39 min
